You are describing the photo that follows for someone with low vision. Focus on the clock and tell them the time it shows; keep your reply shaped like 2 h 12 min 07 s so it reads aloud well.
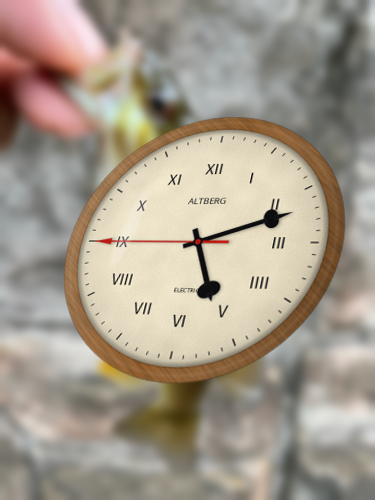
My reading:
5 h 11 min 45 s
